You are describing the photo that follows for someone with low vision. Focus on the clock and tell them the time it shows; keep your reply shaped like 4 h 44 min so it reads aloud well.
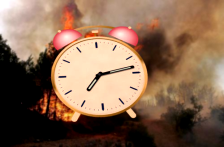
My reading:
7 h 13 min
